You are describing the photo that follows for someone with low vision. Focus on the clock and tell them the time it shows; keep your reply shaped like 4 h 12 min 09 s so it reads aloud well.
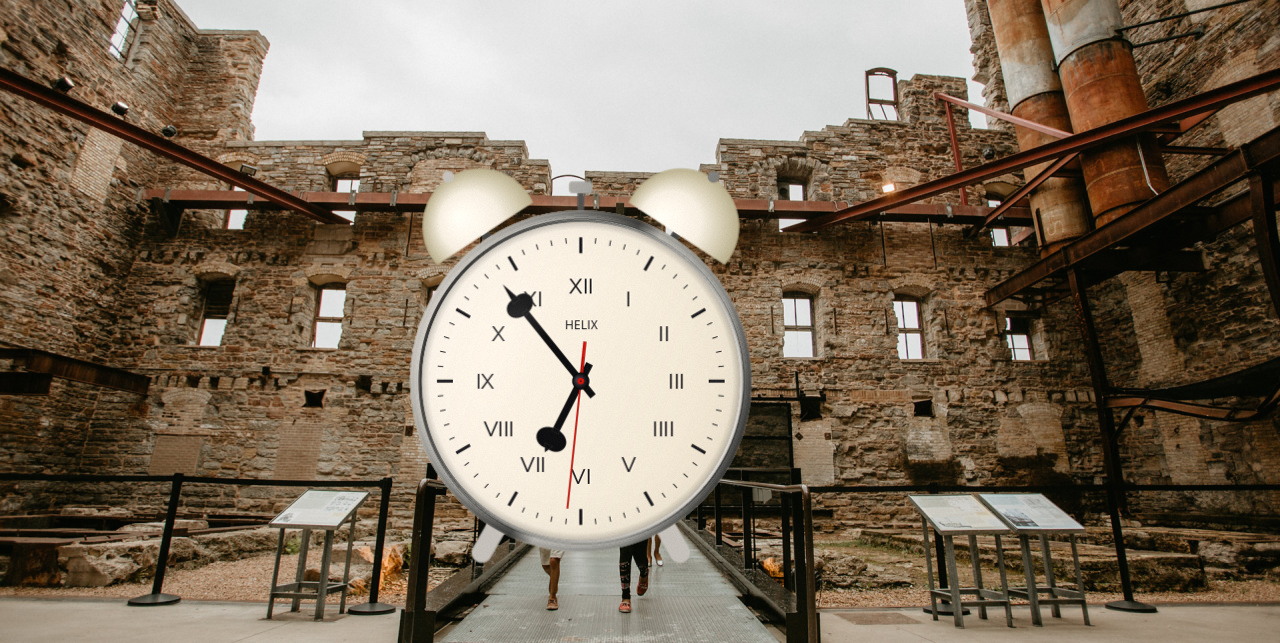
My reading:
6 h 53 min 31 s
